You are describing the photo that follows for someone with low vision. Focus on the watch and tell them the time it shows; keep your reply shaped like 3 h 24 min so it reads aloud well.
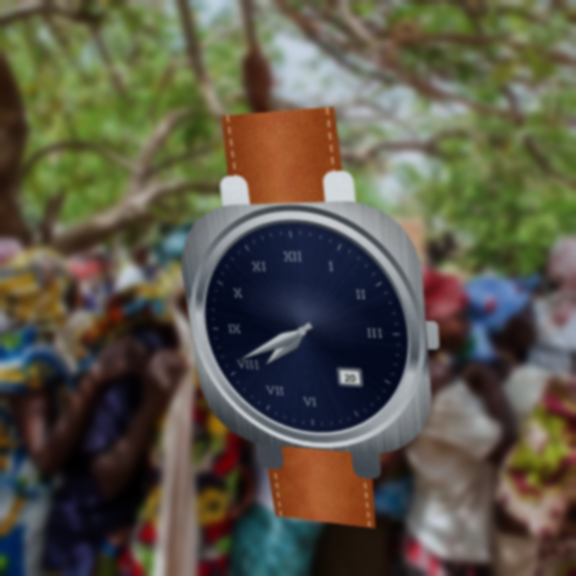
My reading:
7 h 41 min
